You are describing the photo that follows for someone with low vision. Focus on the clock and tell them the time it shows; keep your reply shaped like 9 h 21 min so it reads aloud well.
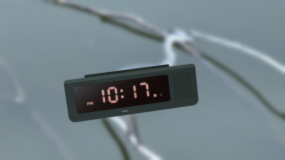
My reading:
10 h 17 min
